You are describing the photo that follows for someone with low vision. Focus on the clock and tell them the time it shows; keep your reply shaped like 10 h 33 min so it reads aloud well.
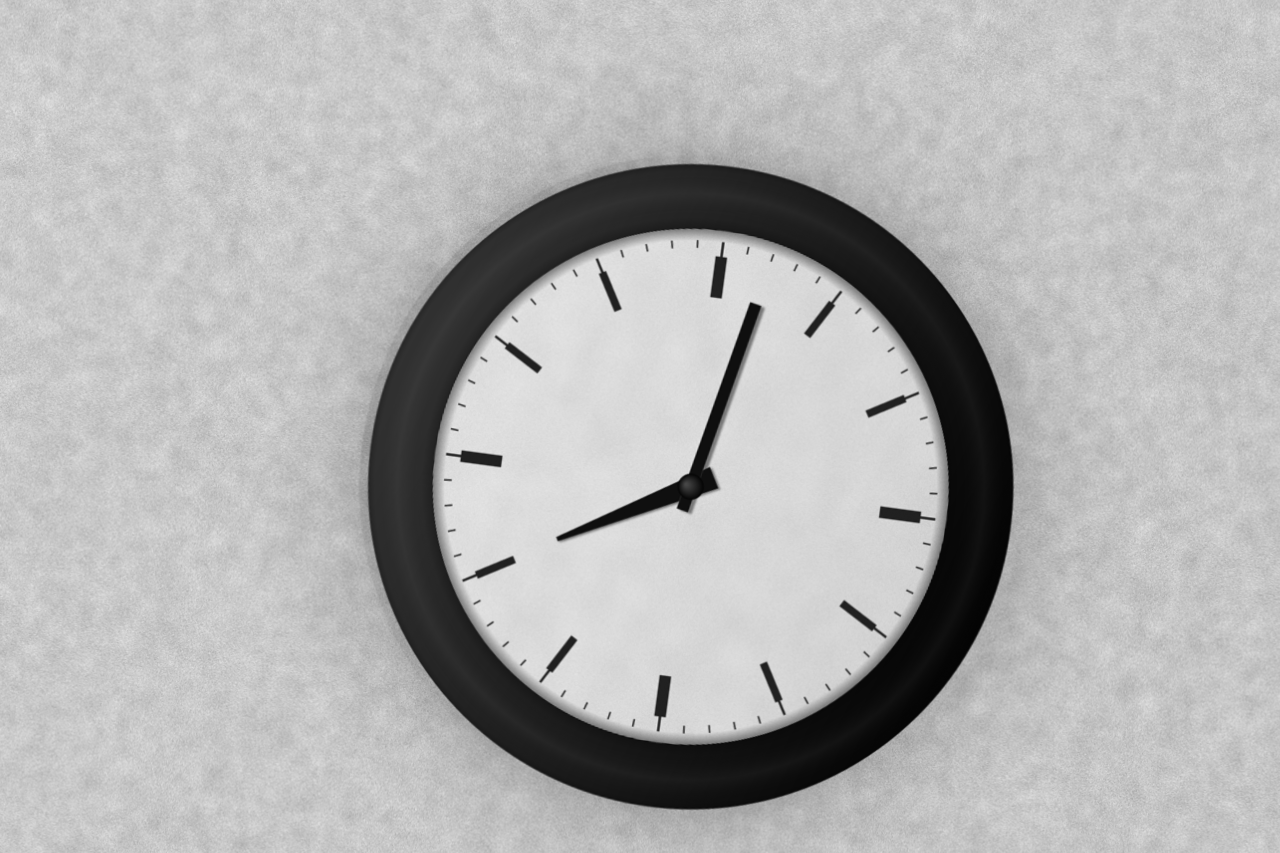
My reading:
8 h 02 min
